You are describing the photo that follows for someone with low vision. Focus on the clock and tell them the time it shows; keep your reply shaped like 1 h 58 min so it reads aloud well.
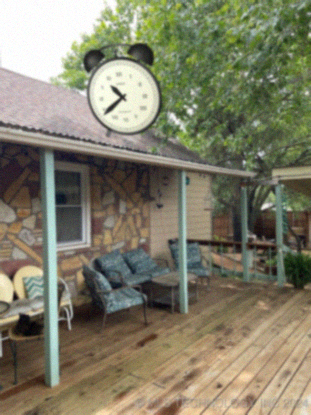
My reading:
10 h 39 min
